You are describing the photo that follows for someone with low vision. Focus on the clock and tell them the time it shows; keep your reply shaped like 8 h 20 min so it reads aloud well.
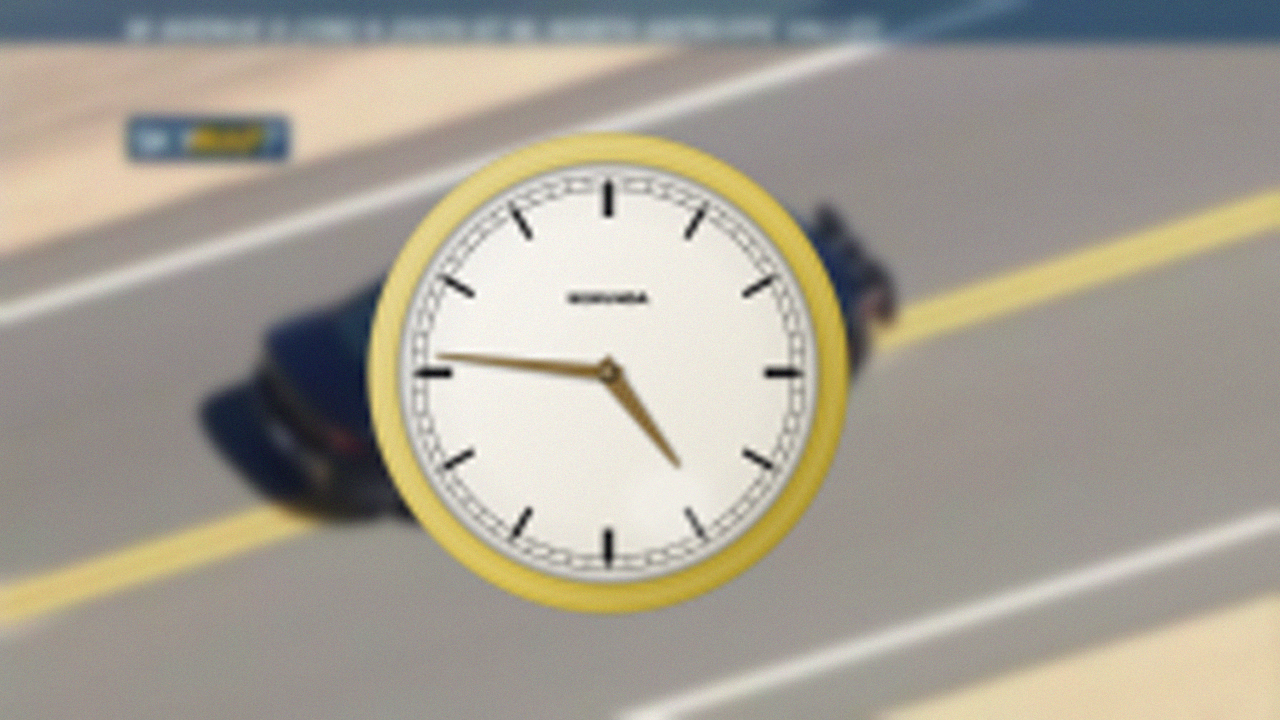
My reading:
4 h 46 min
